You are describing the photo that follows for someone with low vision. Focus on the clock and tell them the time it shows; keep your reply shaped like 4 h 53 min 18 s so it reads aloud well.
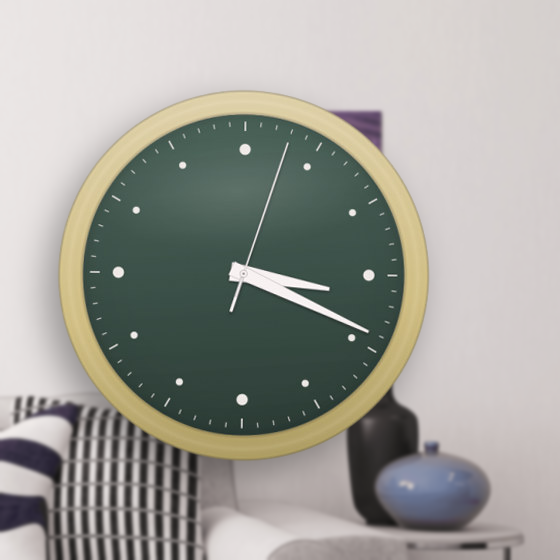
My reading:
3 h 19 min 03 s
